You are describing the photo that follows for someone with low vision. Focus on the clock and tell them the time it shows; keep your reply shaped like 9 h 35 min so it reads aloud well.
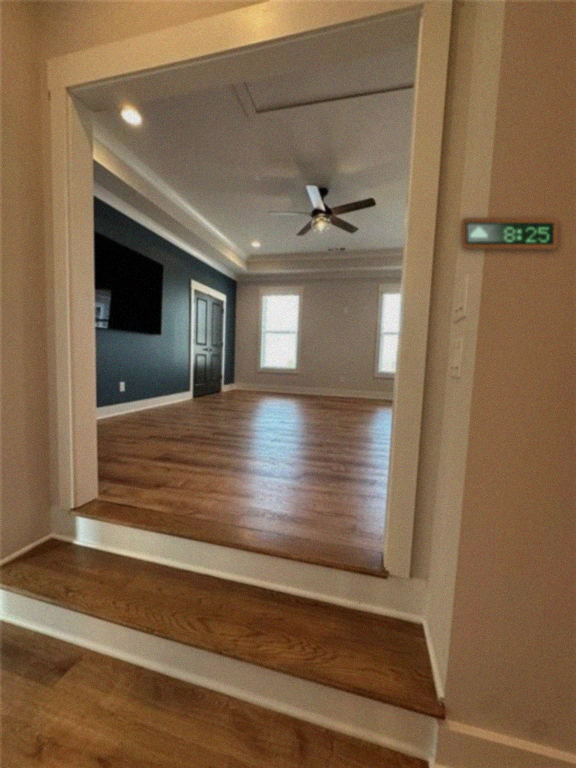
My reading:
8 h 25 min
